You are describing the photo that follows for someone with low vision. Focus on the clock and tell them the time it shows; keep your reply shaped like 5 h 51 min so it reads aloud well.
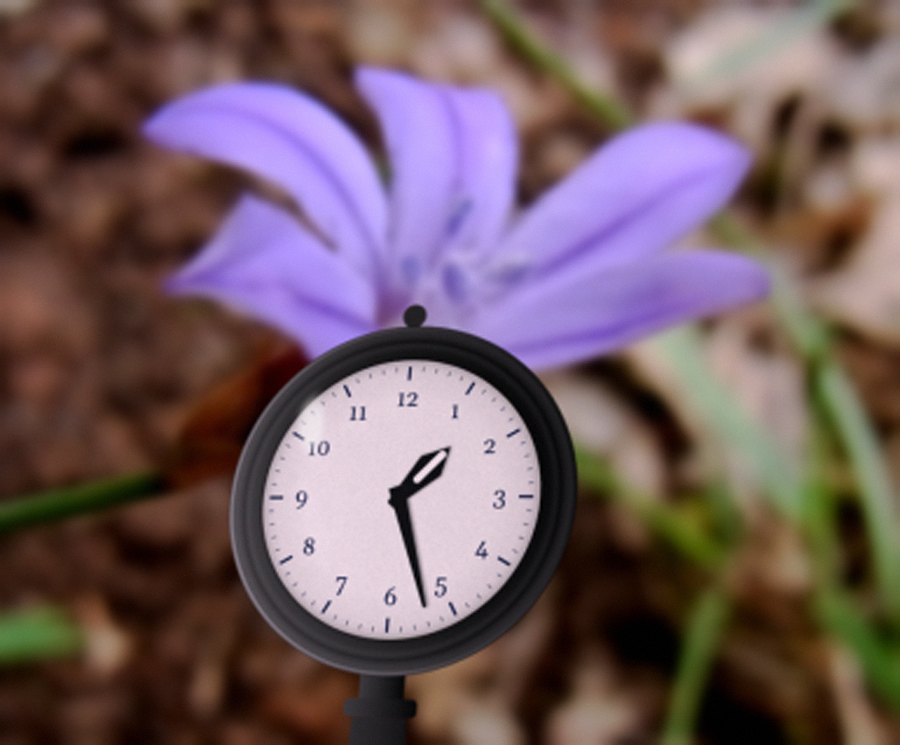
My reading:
1 h 27 min
